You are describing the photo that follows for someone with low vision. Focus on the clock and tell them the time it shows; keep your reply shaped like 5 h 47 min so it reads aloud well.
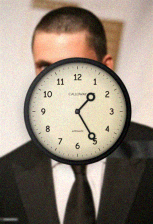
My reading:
1 h 25 min
